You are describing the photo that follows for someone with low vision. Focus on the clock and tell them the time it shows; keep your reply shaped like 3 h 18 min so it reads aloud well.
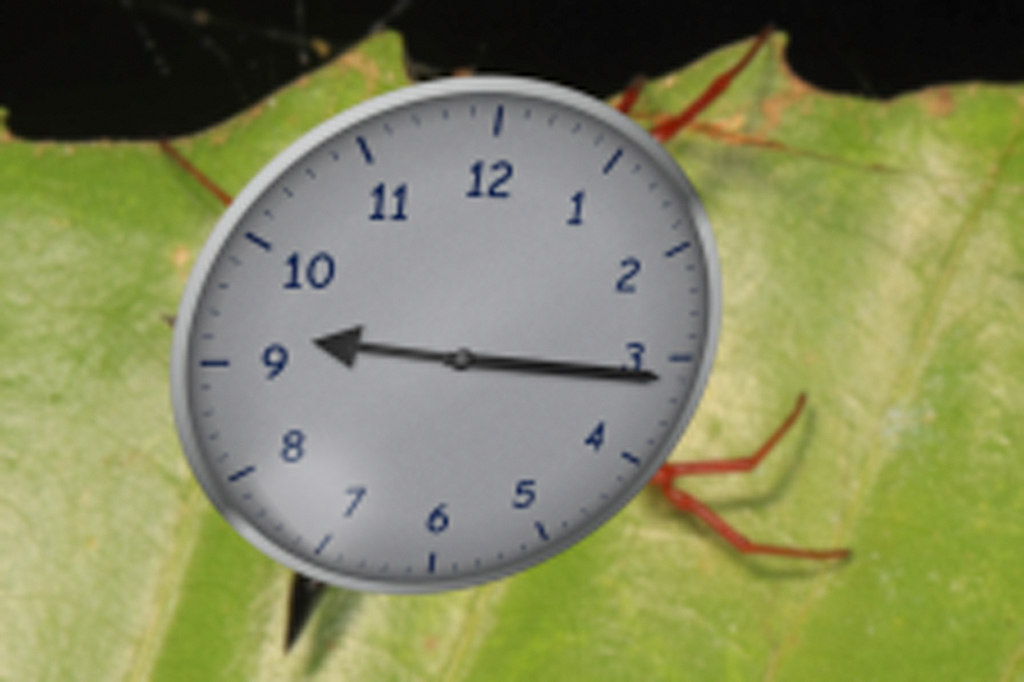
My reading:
9 h 16 min
